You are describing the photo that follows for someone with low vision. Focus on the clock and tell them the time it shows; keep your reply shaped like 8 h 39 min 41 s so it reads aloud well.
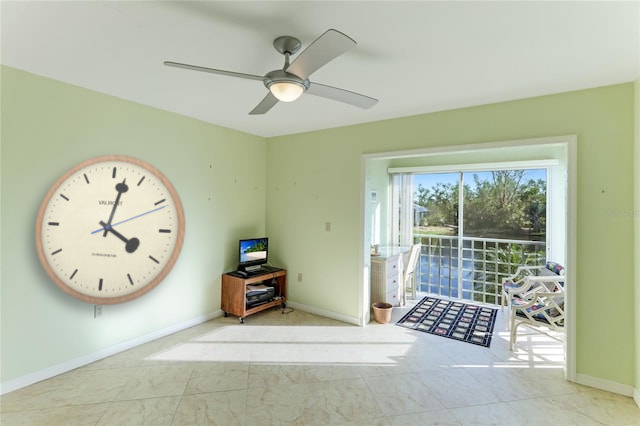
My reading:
4 h 02 min 11 s
